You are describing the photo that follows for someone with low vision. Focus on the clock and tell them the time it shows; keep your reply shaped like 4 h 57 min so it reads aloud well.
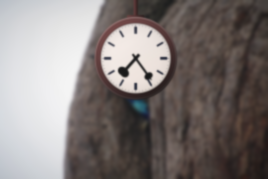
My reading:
7 h 24 min
